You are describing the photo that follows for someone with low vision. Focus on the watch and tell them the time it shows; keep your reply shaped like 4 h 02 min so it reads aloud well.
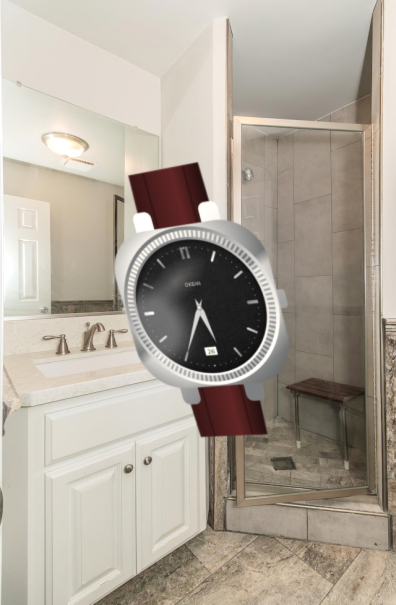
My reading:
5 h 35 min
